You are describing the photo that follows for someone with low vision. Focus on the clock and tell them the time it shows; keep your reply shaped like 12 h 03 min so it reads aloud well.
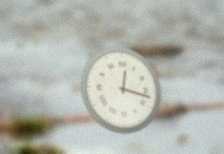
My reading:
12 h 17 min
